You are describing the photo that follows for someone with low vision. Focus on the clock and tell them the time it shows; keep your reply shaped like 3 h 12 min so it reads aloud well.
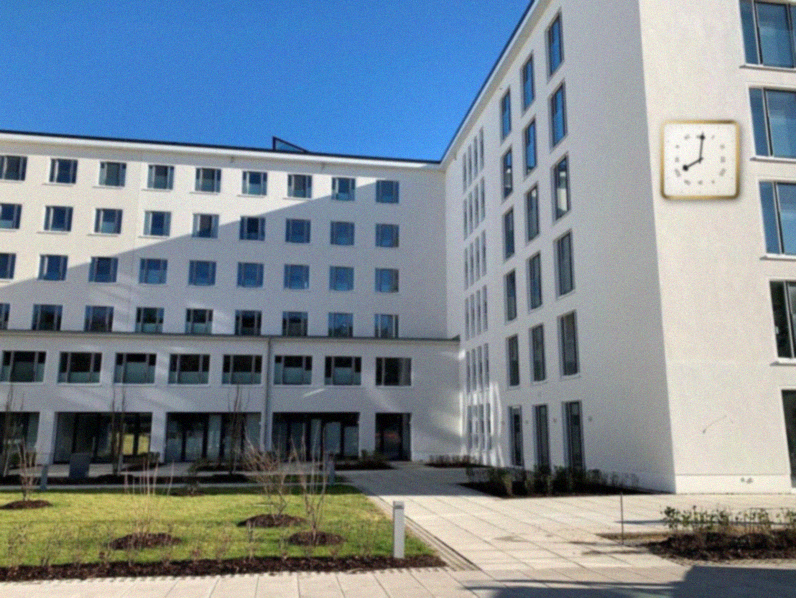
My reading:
8 h 01 min
